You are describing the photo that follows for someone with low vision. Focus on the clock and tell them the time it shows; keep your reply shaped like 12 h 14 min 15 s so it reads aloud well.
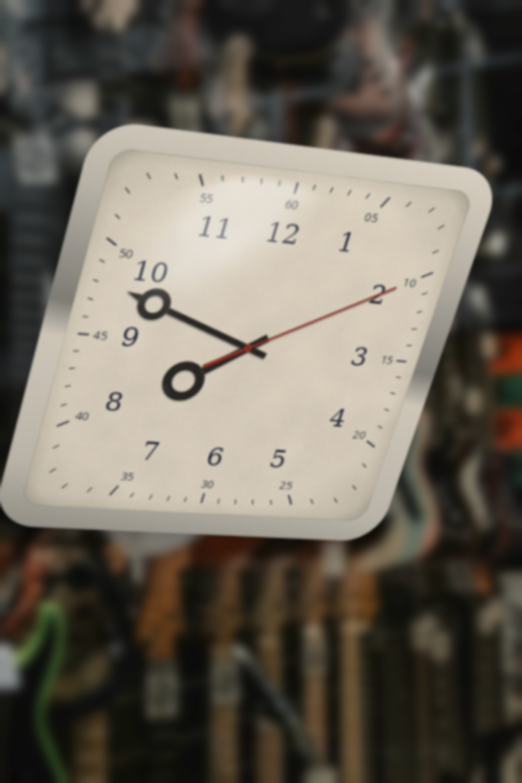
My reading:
7 h 48 min 10 s
